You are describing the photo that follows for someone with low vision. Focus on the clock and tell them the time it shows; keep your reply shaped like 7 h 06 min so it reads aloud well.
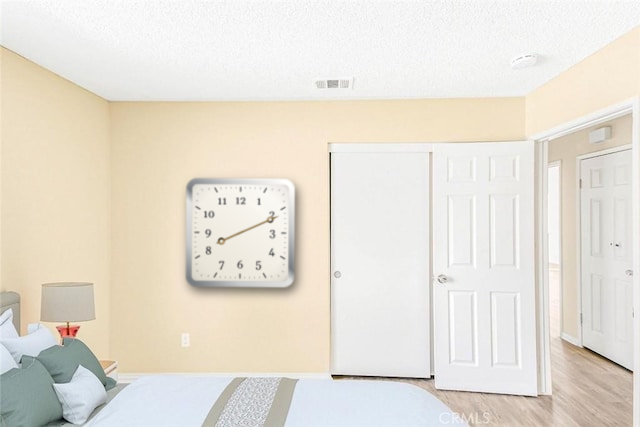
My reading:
8 h 11 min
